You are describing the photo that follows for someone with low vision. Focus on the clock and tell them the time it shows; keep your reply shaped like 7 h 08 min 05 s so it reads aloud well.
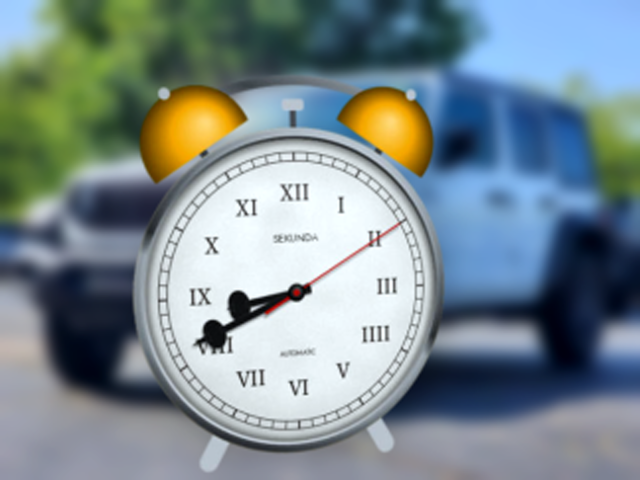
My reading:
8 h 41 min 10 s
